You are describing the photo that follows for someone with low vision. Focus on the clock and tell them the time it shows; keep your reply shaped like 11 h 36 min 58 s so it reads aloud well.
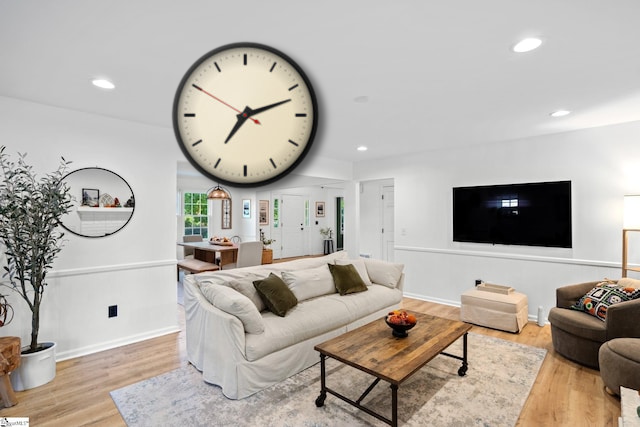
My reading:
7 h 11 min 50 s
